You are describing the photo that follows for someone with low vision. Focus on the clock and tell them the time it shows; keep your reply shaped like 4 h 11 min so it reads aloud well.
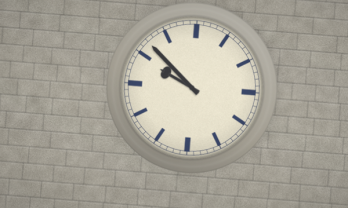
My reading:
9 h 52 min
